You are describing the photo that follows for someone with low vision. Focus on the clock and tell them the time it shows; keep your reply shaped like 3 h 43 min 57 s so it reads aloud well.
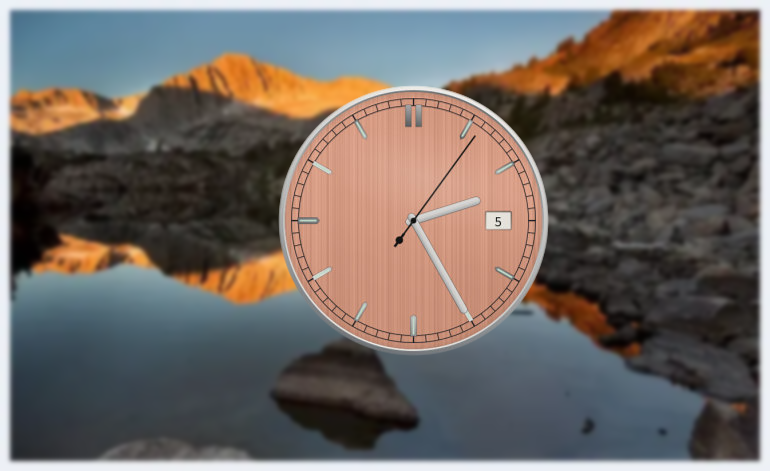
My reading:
2 h 25 min 06 s
